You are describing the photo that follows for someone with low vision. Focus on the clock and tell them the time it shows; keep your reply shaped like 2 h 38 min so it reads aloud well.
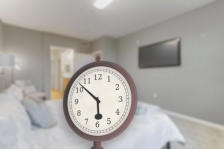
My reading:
5 h 52 min
